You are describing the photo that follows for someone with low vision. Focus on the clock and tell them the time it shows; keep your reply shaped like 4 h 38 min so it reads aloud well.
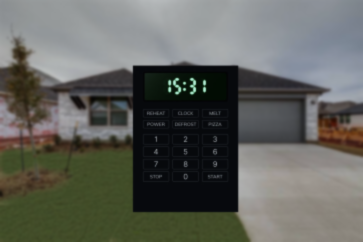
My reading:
15 h 31 min
